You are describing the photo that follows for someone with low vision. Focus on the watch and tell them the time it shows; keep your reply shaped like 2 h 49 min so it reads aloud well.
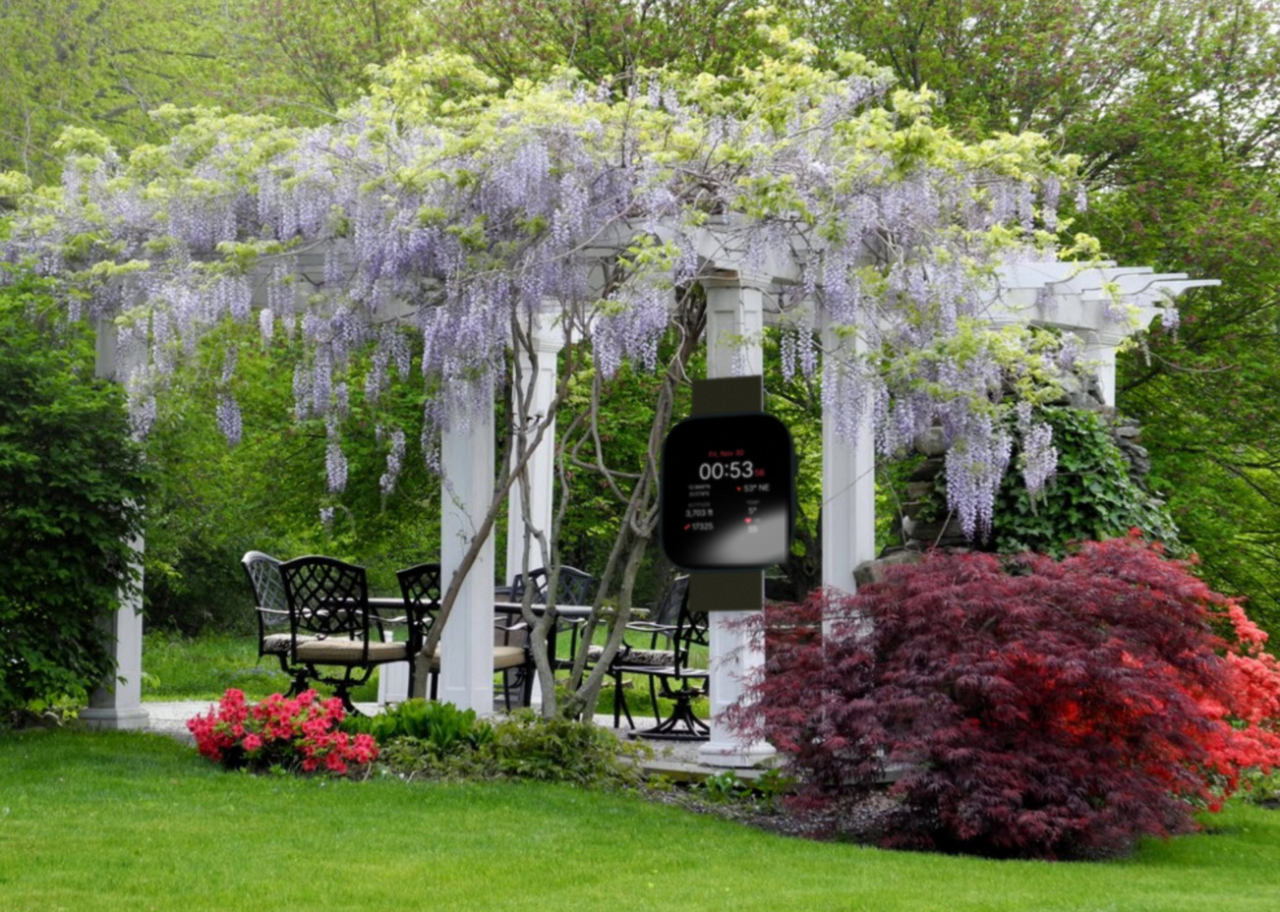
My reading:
0 h 53 min
